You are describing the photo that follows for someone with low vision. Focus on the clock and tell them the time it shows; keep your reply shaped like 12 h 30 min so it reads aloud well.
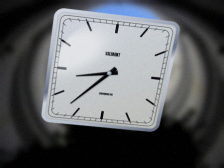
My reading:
8 h 37 min
